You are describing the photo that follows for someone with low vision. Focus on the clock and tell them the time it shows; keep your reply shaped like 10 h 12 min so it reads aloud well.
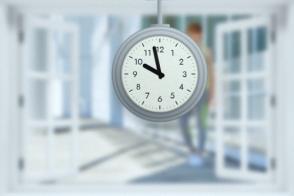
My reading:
9 h 58 min
